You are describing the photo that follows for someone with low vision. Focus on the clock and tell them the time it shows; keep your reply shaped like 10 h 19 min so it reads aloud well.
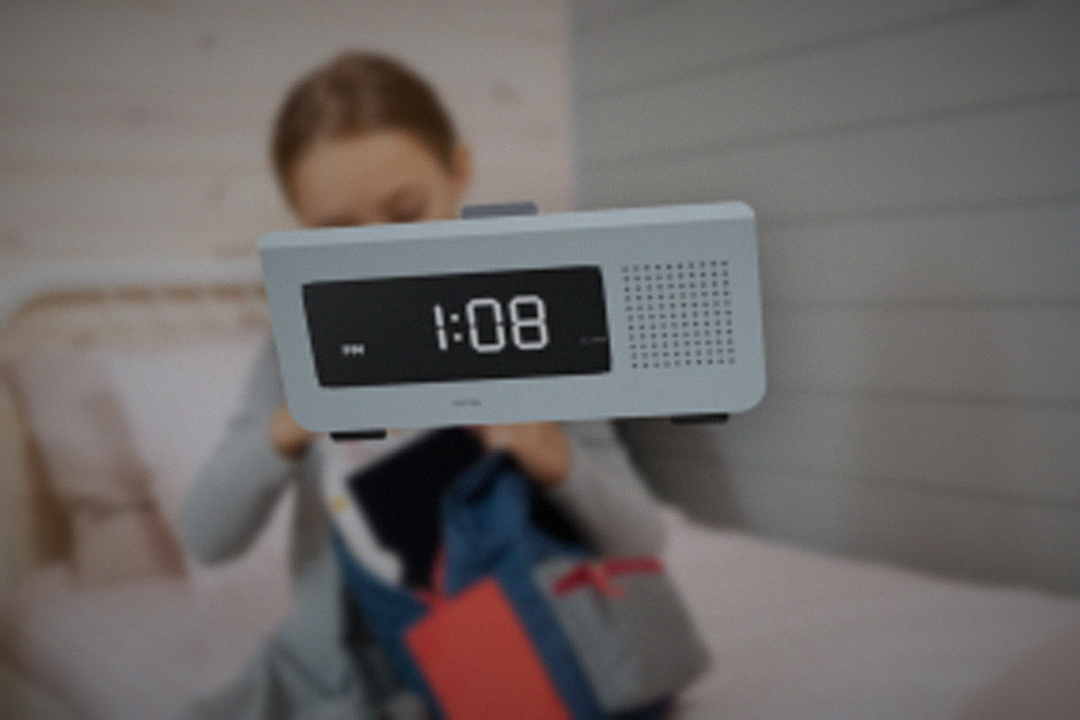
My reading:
1 h 08 min
